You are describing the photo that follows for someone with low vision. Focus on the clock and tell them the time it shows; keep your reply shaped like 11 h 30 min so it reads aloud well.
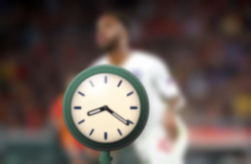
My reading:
8 h 21 min
